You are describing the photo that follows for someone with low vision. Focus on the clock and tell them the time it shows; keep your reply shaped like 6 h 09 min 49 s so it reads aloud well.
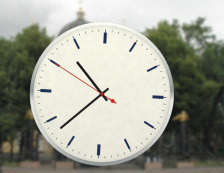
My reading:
10 h 37 min 50 s
